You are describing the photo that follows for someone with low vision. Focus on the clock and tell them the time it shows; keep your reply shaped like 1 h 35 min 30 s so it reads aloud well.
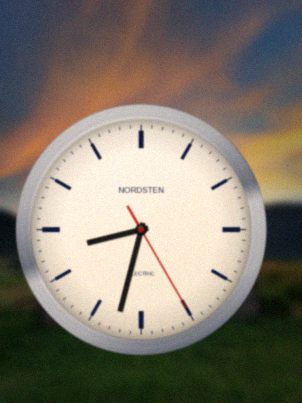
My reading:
8 h 32 min 25 s
